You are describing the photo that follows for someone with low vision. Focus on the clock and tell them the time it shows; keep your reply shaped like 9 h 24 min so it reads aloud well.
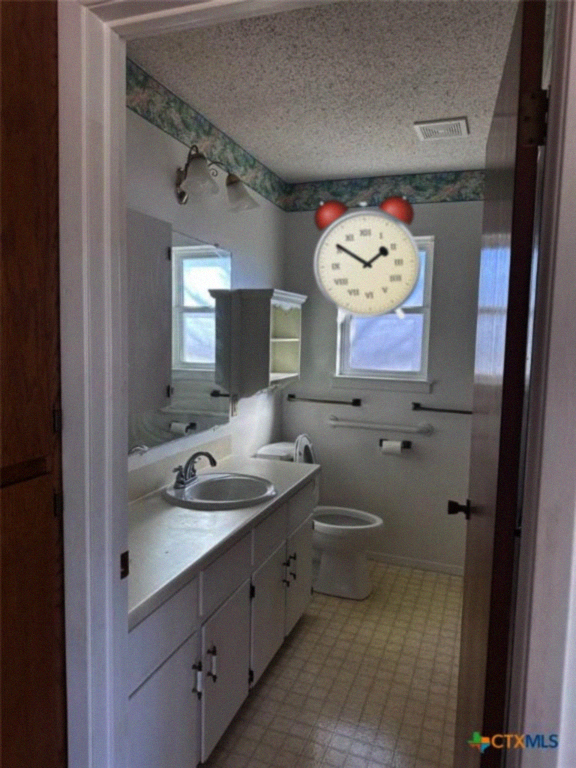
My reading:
1 h 51 min
